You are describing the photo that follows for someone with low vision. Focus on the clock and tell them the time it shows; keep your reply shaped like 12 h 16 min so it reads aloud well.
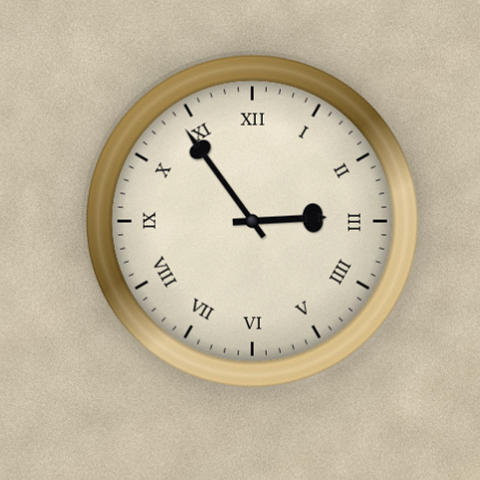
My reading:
2 h 54 min
